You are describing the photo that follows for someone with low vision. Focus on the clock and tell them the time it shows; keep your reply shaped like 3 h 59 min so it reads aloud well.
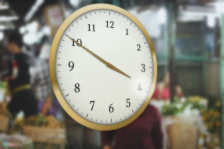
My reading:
3 h 50 min
